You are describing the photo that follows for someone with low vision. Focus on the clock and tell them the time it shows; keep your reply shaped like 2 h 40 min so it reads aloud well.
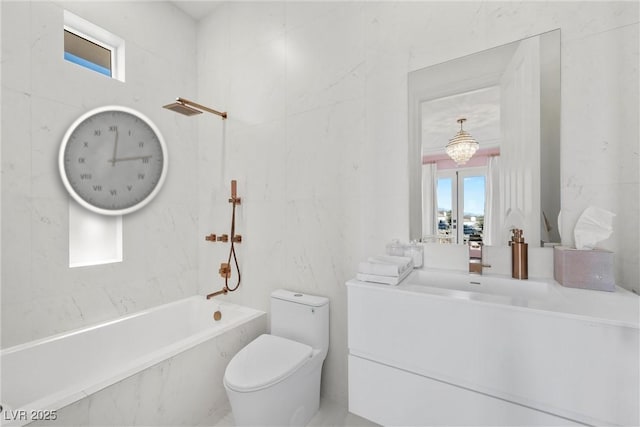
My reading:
12 h 14 min
